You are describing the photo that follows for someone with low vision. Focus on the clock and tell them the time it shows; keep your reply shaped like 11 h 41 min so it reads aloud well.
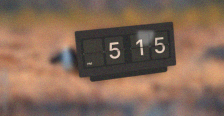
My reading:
5 h 15 min
